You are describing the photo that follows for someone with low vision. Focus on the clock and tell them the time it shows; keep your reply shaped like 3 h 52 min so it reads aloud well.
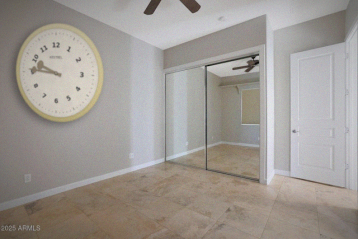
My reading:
9 h 46 min
